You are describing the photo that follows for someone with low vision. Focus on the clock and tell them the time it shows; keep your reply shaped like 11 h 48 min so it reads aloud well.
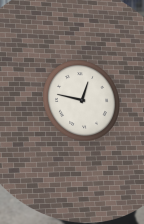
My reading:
12 h 47 min
